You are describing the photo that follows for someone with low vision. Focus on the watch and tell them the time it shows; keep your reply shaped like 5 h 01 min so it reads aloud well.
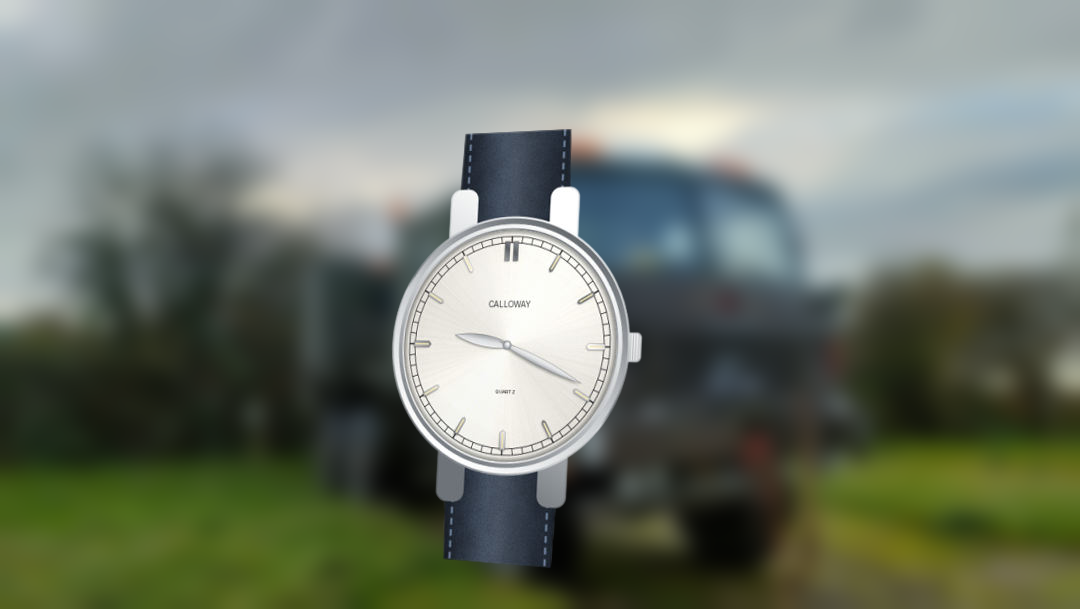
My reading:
9 h 19 min
